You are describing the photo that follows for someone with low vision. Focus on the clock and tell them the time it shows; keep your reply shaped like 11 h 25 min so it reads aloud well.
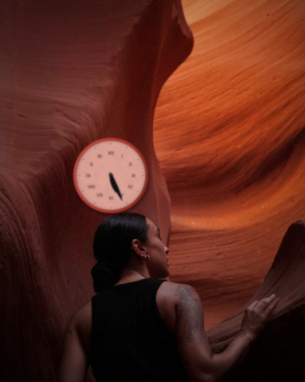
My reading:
5 h 26 min
